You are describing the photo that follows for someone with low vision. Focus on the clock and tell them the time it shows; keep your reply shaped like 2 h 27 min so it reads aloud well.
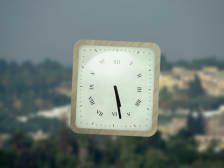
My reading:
5 h 28 min
